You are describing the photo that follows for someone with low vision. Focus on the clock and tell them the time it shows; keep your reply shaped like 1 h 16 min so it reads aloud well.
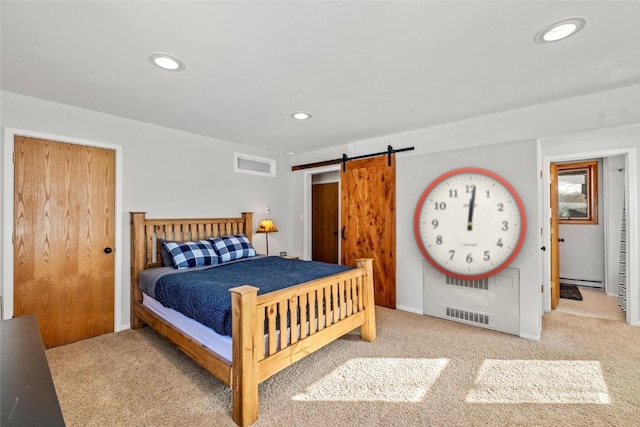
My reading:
12 h 01 min
